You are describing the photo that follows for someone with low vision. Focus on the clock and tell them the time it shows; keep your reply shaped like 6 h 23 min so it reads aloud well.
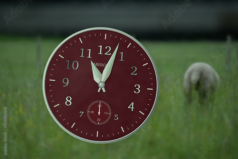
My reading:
11 h 03 min
